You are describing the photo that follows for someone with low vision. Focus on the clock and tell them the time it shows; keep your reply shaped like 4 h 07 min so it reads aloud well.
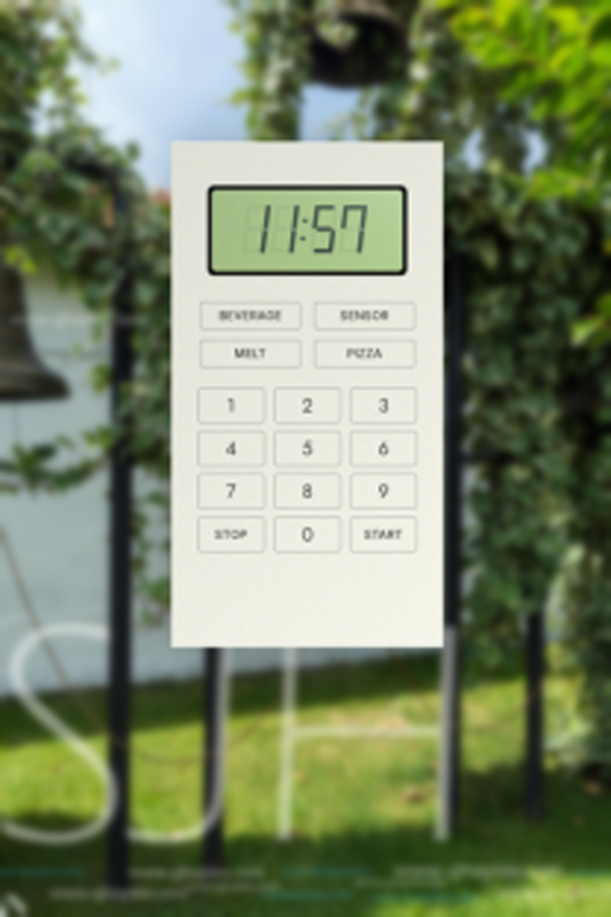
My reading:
11 h 57 min
